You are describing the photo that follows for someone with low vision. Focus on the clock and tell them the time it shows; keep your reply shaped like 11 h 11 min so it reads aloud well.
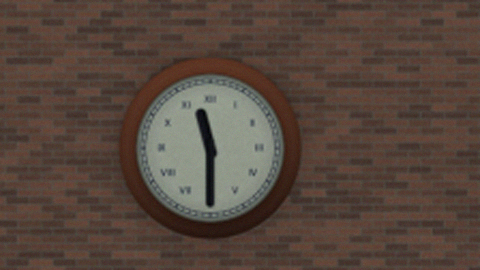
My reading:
11 h 30 min
